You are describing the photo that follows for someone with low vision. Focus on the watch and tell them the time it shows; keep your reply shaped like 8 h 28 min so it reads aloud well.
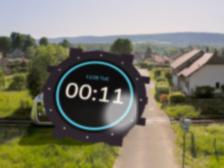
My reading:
0 h 11 min
